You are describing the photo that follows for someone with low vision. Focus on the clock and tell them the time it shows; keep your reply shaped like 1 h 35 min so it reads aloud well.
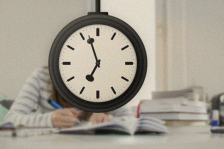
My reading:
6 h 57 min
